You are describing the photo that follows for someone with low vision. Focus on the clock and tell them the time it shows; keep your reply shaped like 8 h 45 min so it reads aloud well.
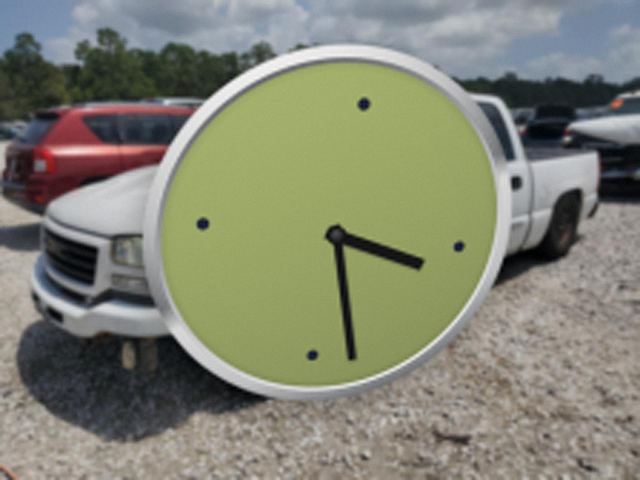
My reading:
3 h 27 min
